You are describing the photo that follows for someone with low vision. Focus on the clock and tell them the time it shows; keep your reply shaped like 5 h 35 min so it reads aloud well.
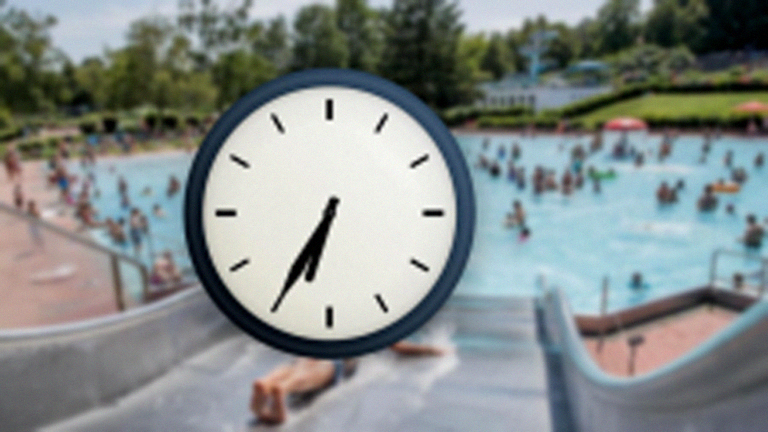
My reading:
6 h 35 min
